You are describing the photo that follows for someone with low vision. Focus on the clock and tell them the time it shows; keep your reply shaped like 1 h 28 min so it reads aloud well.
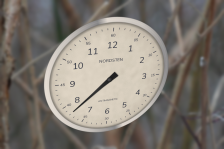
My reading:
7 h 38 min
